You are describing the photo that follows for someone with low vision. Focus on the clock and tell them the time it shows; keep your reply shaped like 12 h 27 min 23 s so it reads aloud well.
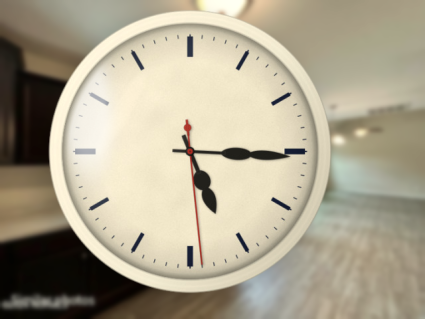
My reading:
5 h 15 min 29 s
